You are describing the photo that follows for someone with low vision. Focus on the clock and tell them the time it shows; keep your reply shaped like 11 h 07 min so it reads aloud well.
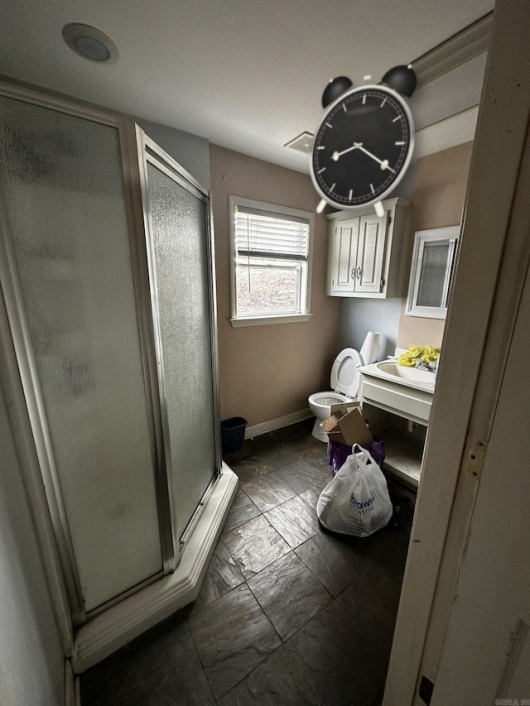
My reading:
8 h 20 min
